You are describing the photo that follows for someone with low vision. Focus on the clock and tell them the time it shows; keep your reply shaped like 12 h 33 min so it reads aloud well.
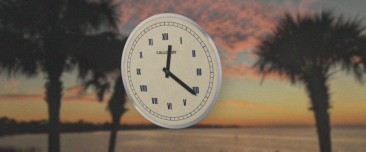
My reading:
12 h 21 min
